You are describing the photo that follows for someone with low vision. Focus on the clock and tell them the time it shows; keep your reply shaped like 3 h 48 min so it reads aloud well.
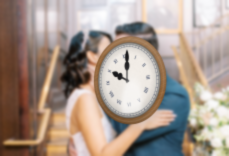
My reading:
10 h 01 min
